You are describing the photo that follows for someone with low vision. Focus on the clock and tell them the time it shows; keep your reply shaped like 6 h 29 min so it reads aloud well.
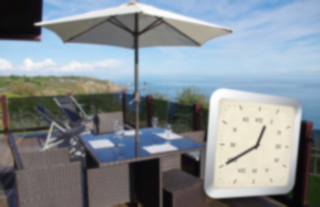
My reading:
12 h 40 min
